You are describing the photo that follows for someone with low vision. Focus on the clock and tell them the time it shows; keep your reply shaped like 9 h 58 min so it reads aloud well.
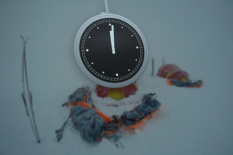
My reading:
12 h 01 min
